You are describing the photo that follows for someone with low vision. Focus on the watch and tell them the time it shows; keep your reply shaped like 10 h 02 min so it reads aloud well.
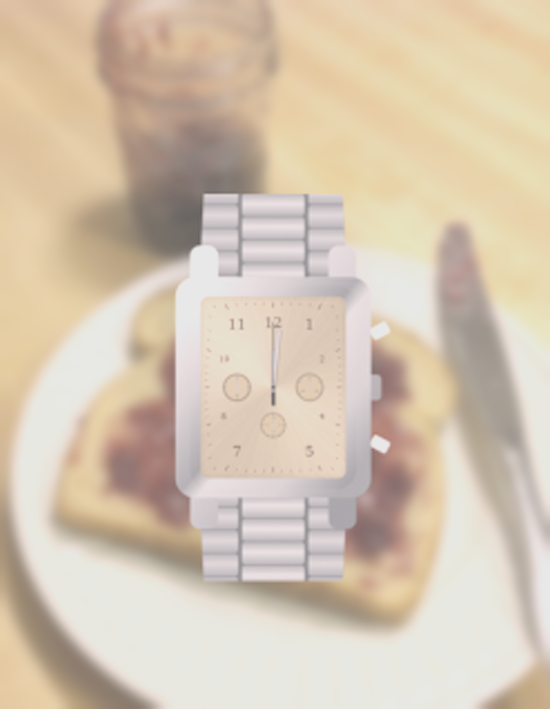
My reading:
12 h 01 min
